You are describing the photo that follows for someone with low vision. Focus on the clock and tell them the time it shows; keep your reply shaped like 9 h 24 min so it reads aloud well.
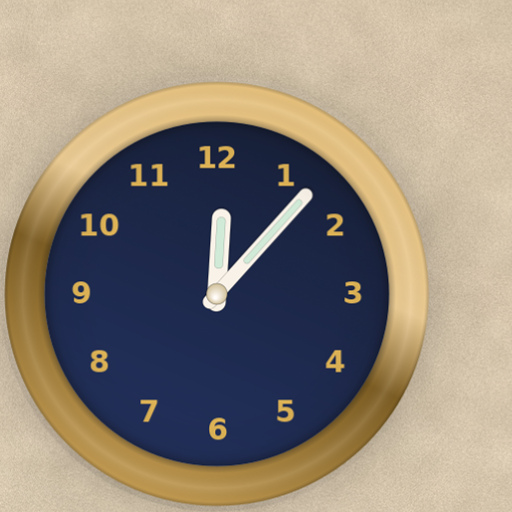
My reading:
12 h 07 min
